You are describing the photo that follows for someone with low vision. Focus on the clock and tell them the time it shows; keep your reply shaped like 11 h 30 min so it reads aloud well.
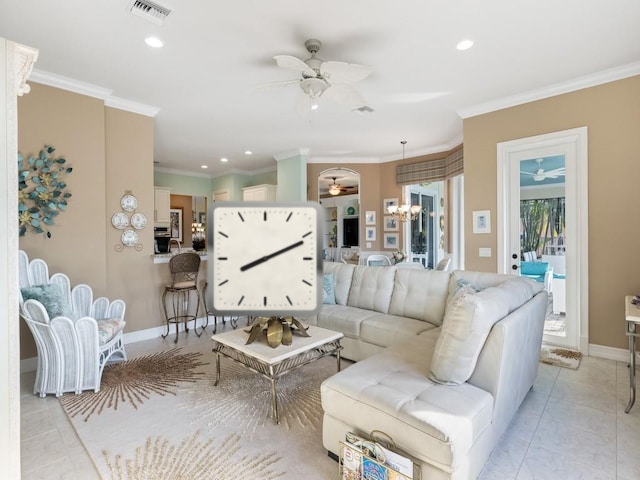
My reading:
8 h 11 min
